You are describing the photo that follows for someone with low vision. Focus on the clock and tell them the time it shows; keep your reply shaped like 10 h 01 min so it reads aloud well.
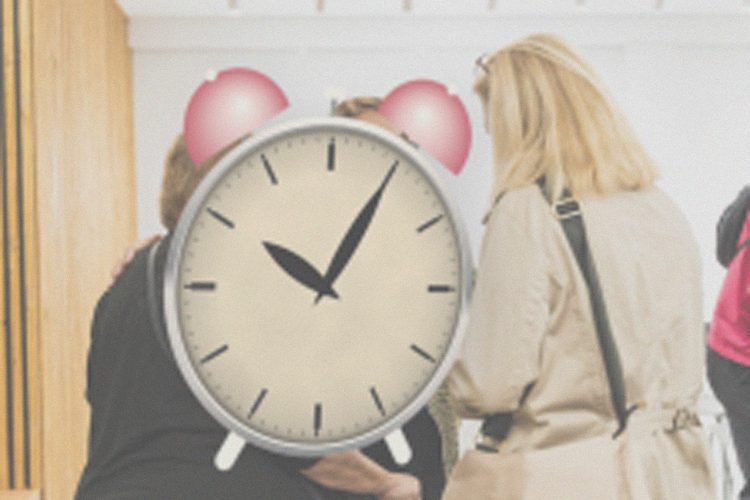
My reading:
10 h 05 min
